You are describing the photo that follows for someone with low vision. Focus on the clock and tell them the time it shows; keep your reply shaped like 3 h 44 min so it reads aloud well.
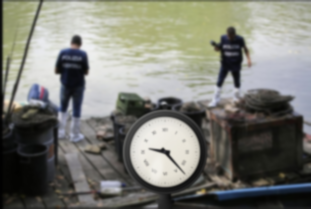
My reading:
9 h 23 min
